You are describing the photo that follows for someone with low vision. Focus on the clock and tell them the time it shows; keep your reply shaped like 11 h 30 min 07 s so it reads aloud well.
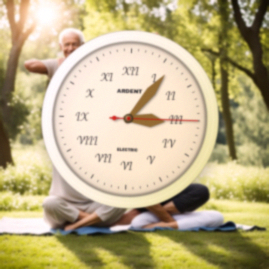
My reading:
3 h 06 min 15 s
